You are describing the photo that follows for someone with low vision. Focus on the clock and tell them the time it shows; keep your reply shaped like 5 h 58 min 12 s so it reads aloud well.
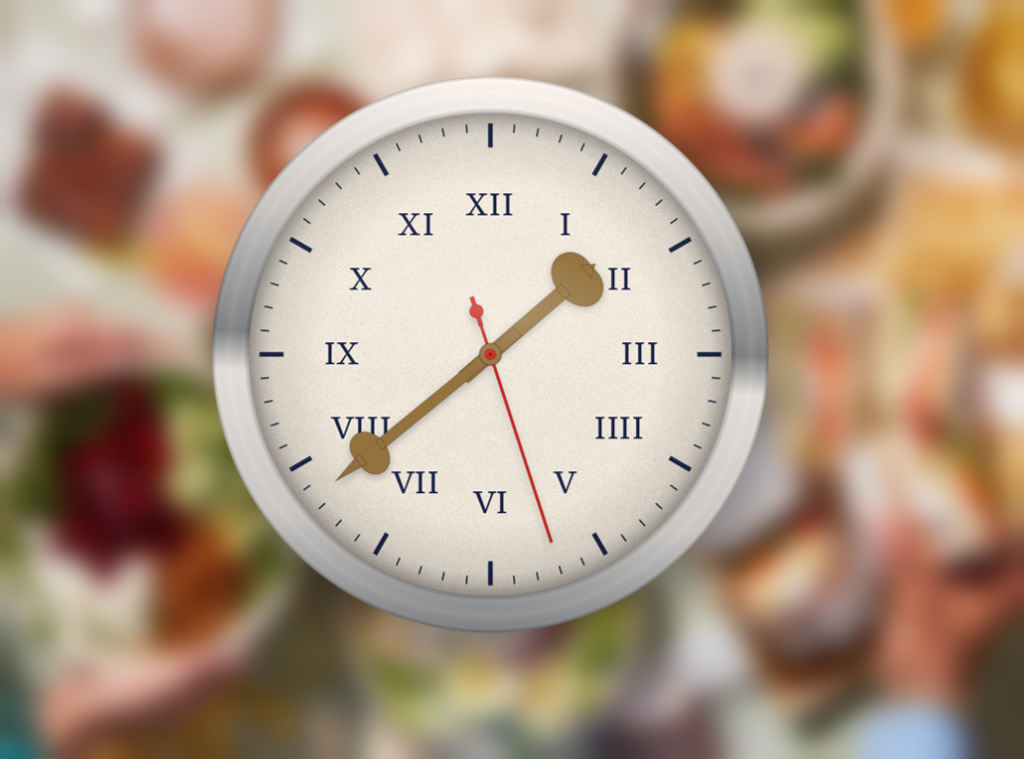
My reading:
1 h 38 min 27 s
